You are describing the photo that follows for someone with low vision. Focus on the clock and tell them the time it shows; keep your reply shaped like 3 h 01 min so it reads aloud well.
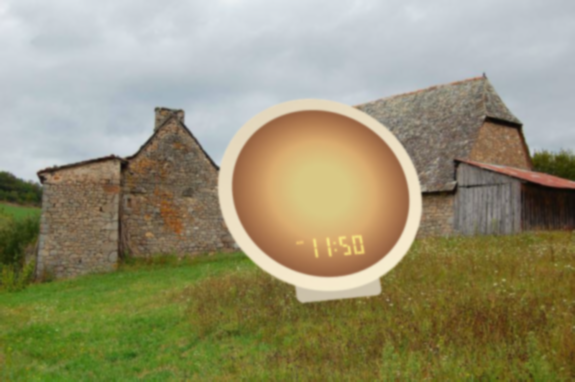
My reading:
11 h 50 min
